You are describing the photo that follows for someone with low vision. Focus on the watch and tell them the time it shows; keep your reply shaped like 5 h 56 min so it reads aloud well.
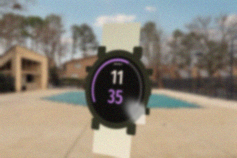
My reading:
11 h 35 min
